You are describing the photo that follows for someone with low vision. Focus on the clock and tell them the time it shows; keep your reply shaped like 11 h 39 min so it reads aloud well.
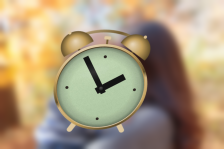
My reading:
1 h 55 min
